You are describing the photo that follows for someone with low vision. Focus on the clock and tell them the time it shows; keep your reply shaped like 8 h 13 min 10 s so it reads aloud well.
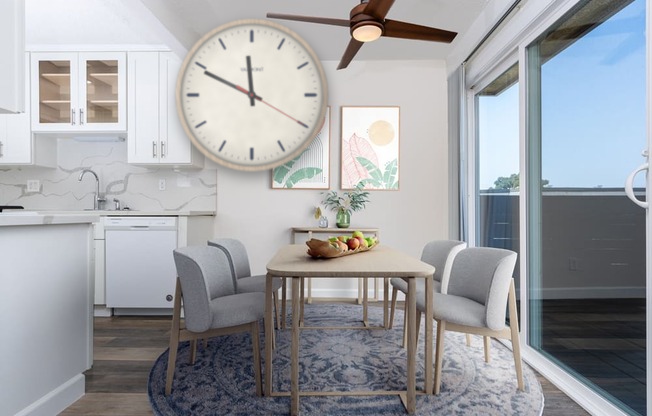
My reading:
11 h 49 min 20 s
